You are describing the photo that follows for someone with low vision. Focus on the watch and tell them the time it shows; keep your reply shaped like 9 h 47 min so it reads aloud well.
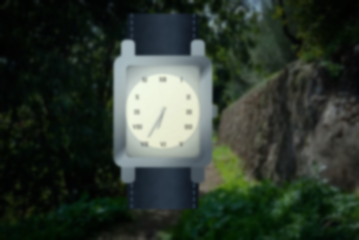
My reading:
6 h 35 min
